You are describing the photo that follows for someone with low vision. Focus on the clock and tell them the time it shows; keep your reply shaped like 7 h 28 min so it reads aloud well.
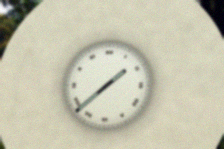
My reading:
1 h 38 min
